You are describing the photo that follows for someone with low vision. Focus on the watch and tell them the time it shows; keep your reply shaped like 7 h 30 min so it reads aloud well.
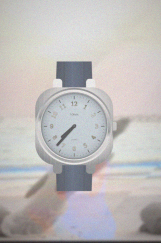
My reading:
7 h 37 min
